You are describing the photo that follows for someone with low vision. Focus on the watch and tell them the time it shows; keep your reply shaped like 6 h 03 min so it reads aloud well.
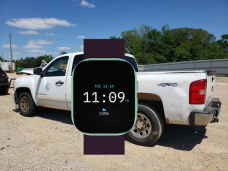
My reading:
11 h 09 min
